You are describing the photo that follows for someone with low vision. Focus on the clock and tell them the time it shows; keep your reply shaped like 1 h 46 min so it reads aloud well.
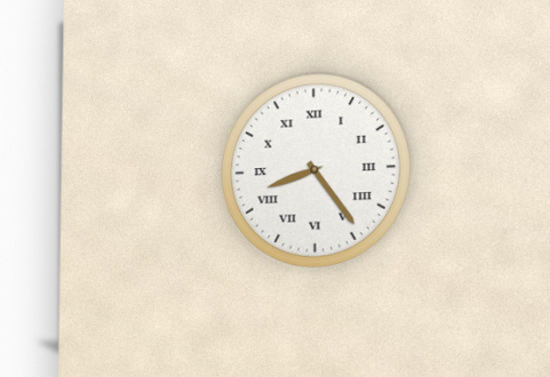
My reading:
8 h 24 min
